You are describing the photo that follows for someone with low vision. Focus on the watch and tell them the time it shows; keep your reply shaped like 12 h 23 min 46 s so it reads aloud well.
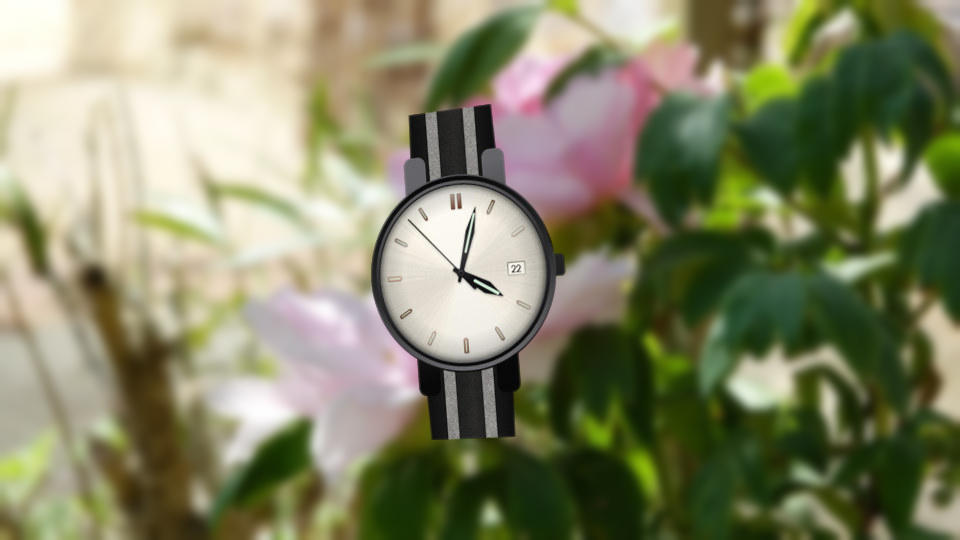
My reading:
4 h 02 min 53 s
